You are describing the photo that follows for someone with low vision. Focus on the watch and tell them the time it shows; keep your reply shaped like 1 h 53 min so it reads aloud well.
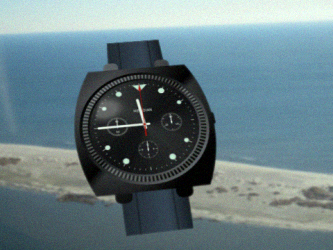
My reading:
11 h 45 min
